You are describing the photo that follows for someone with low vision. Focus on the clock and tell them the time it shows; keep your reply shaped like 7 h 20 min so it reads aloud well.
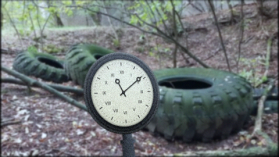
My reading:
11 h 09 min
